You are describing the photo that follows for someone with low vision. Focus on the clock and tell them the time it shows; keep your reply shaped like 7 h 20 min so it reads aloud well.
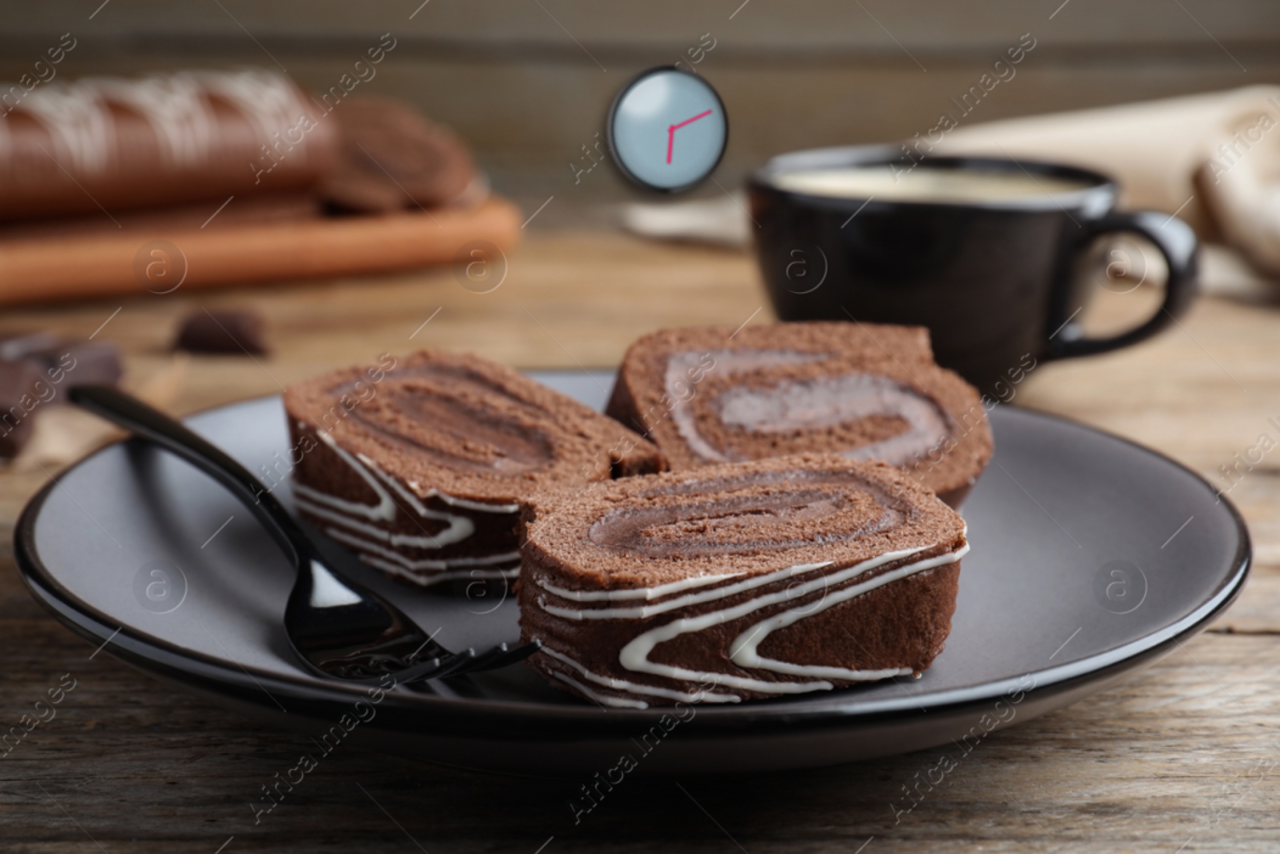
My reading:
6 h 11 min
